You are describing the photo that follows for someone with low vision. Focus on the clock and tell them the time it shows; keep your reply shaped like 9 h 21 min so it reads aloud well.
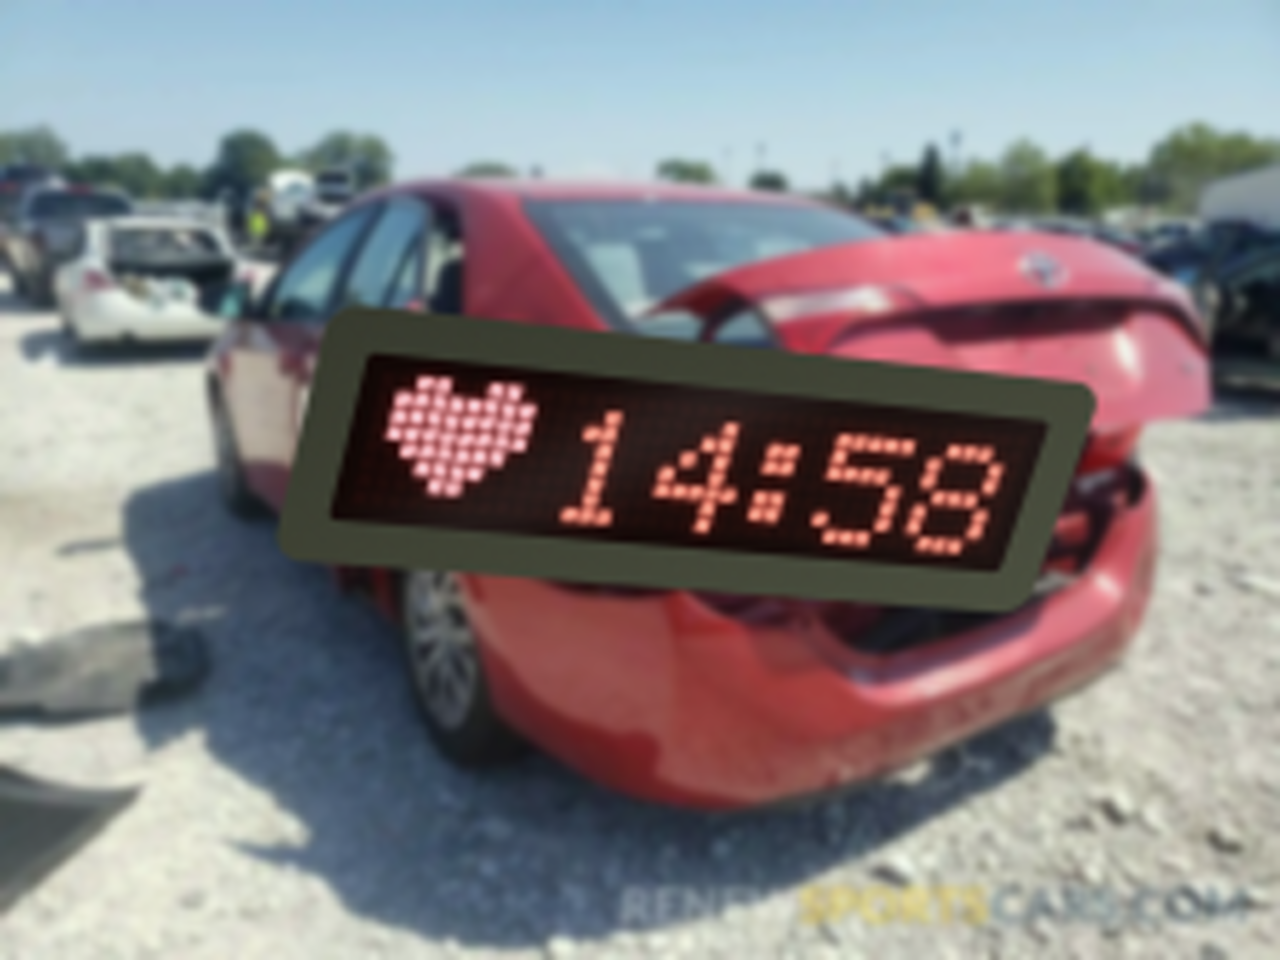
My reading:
14 h 58 min
